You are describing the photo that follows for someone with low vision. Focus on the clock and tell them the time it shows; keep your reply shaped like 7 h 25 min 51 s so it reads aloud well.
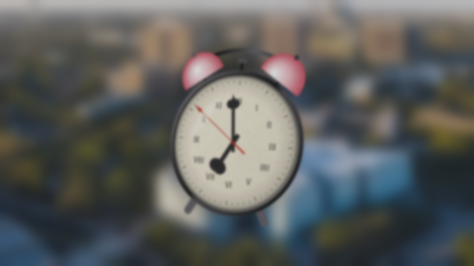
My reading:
6 h 58 min 51 s
